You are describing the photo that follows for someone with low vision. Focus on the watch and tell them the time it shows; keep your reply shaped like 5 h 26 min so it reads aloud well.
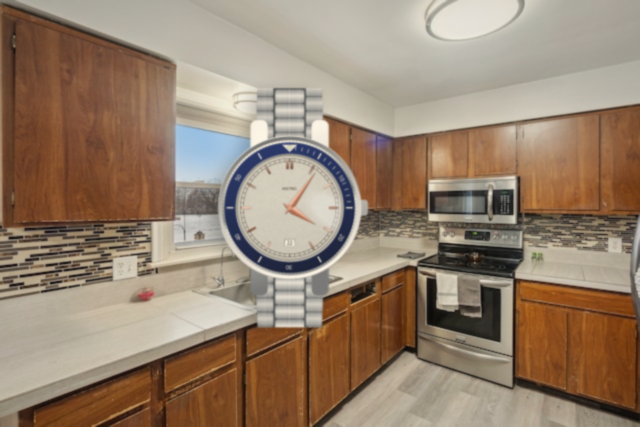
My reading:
4 h 06 min
